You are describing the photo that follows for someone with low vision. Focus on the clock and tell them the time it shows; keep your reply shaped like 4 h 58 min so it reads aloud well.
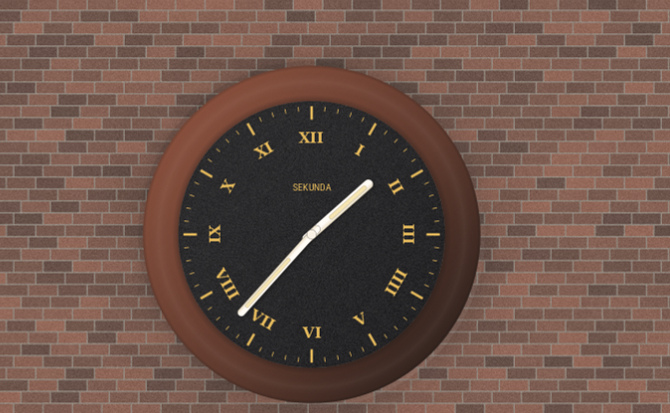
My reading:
1 h 37 min
